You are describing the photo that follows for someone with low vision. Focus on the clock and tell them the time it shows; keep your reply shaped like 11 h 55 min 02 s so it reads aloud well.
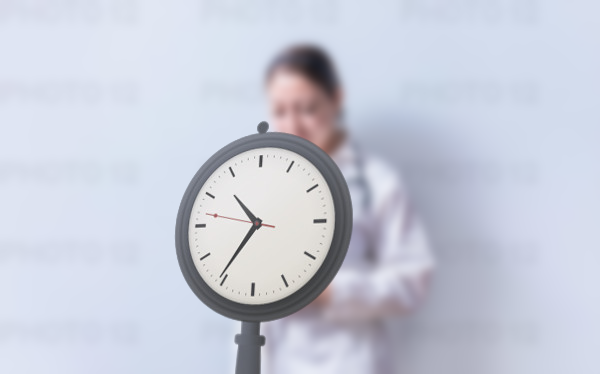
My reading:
10 h 35 min 47 s
